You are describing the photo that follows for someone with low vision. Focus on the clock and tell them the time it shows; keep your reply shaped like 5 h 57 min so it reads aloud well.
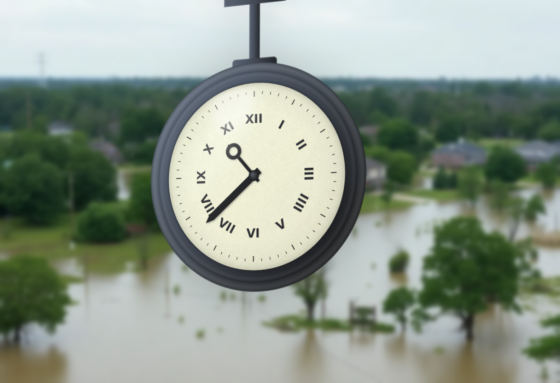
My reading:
10 h 38 min
